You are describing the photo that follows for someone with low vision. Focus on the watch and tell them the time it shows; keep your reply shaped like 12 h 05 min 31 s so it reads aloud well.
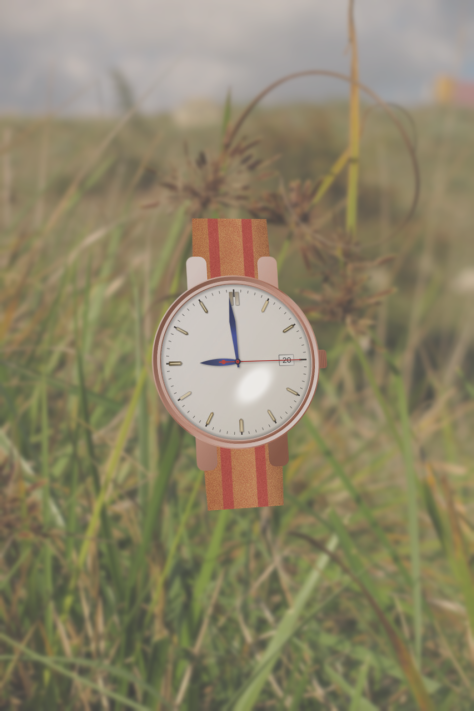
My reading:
8 h 59 min 15 s
